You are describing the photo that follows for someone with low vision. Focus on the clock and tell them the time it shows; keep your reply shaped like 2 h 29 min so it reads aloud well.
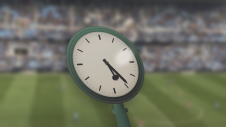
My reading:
5 h 24 min
